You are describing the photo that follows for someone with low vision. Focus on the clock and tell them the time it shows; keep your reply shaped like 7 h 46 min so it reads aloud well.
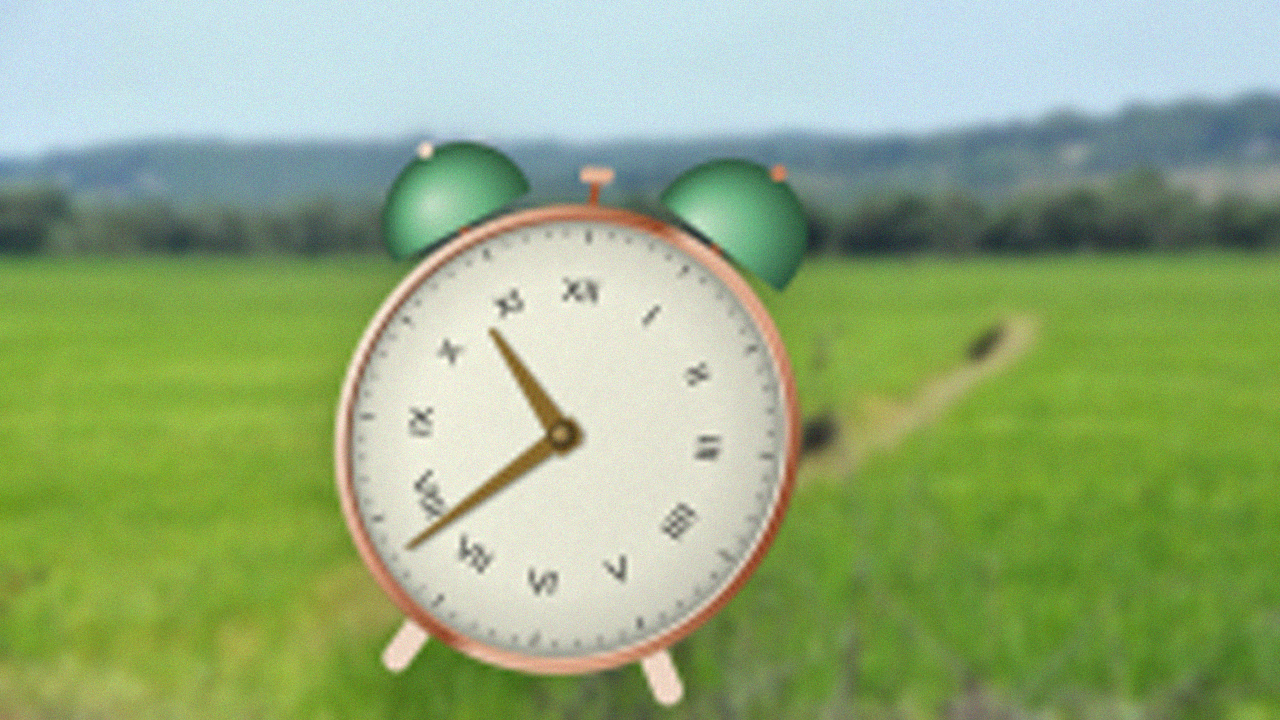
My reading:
10 h 38 min
